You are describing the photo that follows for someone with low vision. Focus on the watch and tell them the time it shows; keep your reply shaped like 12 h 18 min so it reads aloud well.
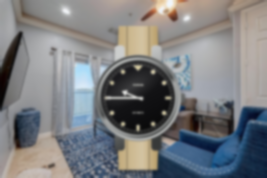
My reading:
9 h 45 min
